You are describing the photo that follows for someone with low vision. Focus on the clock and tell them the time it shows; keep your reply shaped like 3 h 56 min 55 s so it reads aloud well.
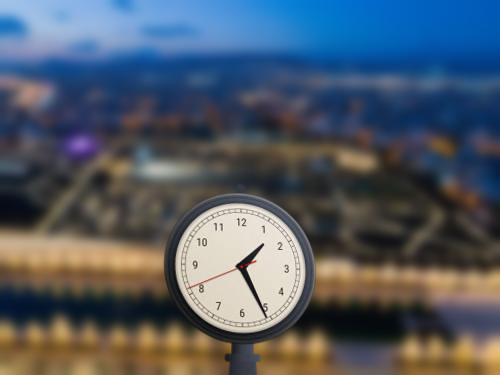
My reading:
1 h 25 min 41 s
